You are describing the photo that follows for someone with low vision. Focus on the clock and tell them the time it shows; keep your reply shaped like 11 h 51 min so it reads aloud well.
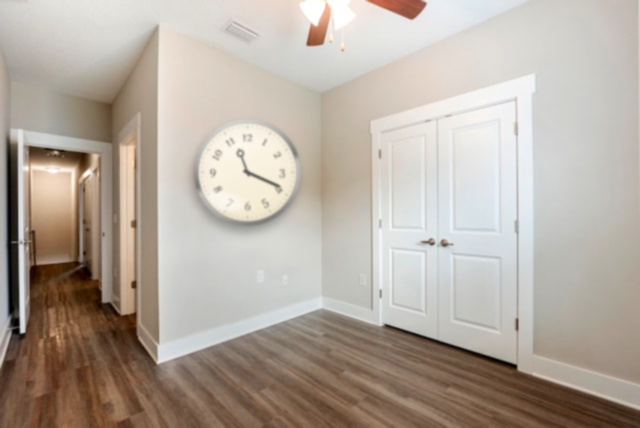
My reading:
11 h 19 min
